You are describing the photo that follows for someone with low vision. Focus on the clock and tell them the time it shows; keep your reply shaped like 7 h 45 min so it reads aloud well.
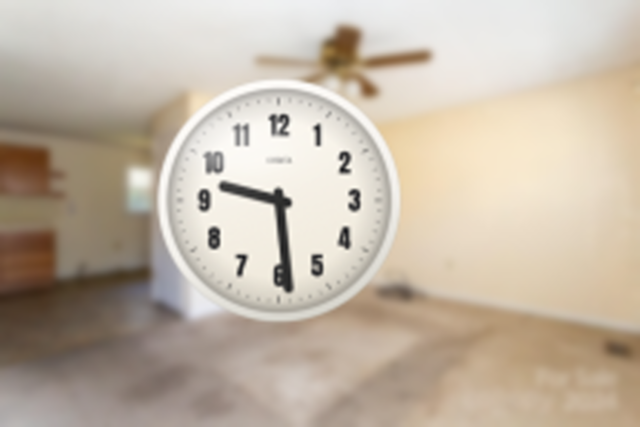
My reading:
9 h 29 min
